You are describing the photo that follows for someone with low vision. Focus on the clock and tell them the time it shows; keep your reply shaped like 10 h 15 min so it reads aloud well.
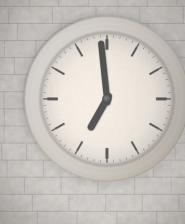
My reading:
6 h 59 min
